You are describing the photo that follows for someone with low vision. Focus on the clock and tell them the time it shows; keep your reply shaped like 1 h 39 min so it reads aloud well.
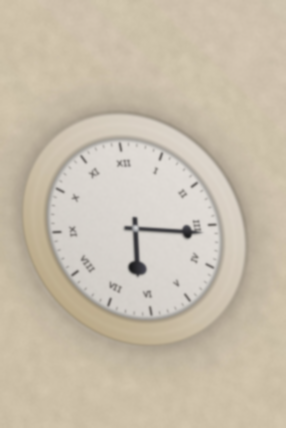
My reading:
6 h 16 min
